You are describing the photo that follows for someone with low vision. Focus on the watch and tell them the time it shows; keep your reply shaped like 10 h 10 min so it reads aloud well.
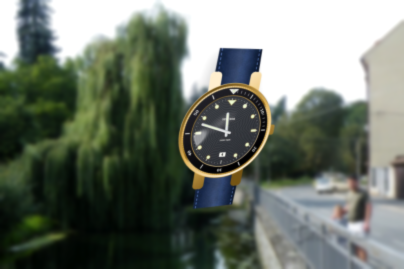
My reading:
11 h 48 min
